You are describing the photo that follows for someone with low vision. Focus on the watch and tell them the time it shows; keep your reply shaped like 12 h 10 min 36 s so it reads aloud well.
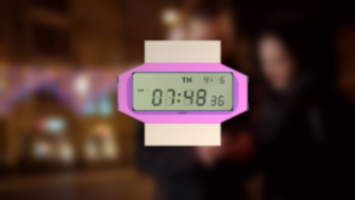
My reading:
7 h 48 min 36 s
